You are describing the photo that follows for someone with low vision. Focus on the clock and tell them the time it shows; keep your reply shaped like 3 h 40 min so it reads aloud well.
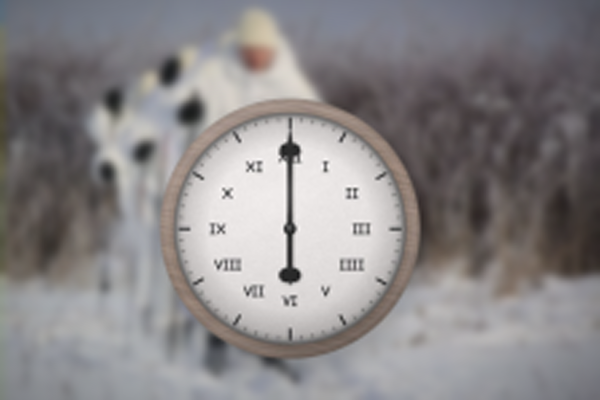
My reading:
6 h 00 min
